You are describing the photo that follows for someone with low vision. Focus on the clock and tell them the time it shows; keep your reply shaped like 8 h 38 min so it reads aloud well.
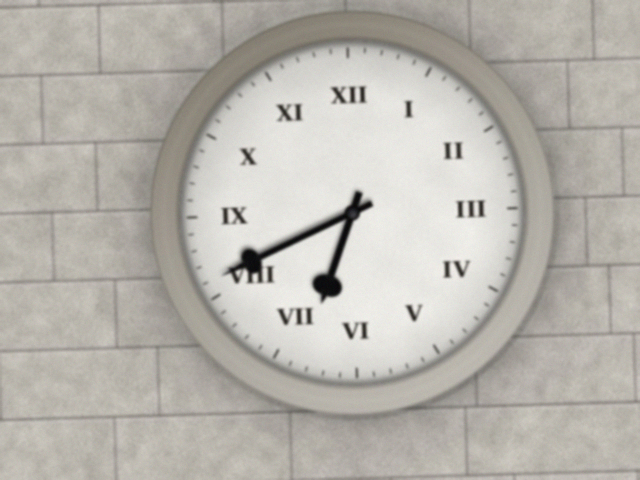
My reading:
6 h 41 min
